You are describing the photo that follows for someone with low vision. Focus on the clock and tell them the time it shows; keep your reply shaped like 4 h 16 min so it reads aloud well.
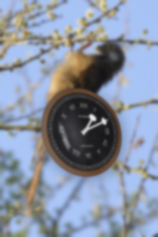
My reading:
1 h 11 min
